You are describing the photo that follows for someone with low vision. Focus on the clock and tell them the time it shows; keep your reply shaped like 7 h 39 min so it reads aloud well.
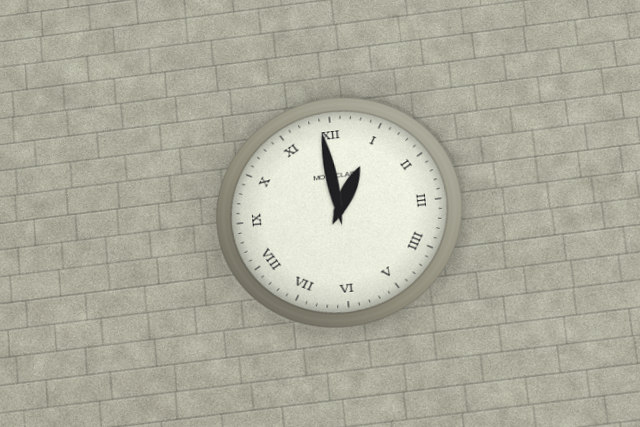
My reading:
12 h 59 min
